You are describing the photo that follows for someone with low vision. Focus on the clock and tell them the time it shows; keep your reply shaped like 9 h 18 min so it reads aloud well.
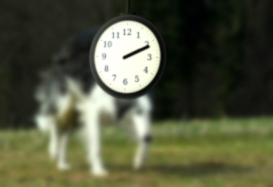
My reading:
2 h 11 min
